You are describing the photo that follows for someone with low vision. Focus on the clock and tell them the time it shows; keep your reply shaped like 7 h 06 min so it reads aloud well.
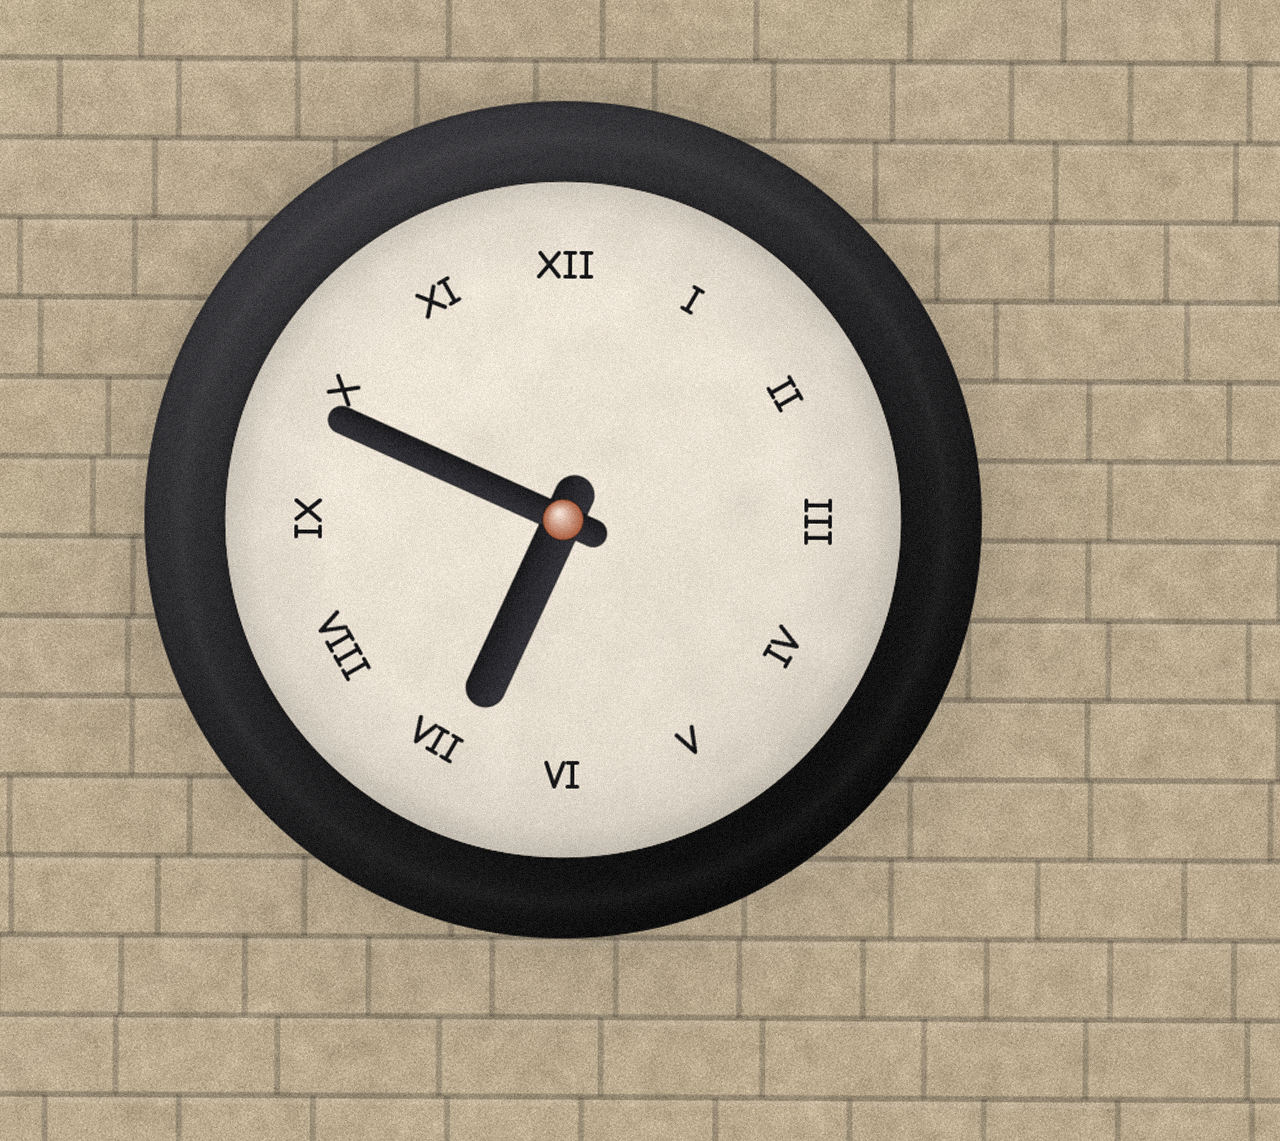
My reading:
6 h 49 min
